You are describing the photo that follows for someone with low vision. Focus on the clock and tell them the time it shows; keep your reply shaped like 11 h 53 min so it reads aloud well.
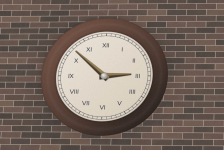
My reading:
2 h 52 min
